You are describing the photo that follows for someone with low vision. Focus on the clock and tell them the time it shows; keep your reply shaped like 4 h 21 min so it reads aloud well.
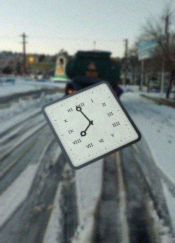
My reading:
7 h 58 min
